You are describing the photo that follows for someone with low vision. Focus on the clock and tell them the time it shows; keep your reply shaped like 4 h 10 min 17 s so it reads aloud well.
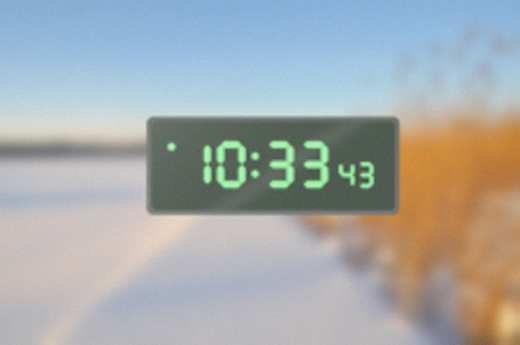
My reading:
10 h 33 min 43 s
